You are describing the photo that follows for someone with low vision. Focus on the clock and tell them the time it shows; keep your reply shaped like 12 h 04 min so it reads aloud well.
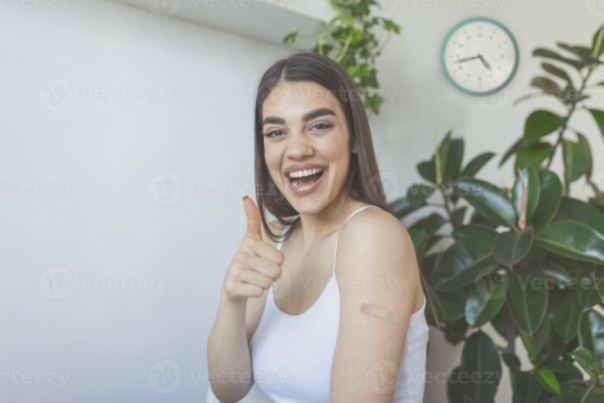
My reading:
4 h 43 min
